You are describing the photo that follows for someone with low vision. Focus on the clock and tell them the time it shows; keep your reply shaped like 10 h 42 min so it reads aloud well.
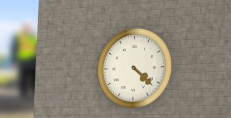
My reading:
4 h 22 min
